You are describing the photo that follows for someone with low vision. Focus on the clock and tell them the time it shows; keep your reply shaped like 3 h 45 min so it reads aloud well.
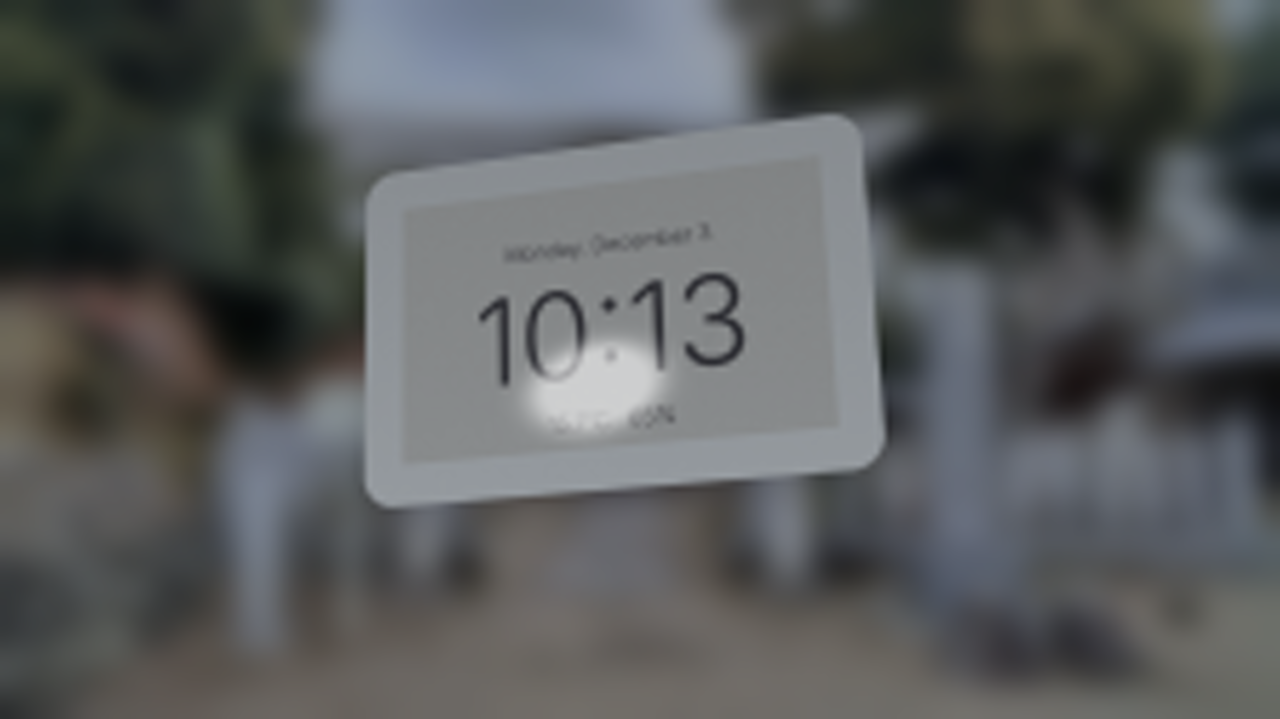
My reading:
10 h 13 min
